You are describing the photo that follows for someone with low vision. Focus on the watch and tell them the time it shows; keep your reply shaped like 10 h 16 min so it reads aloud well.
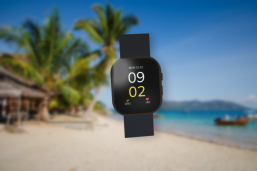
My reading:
9 h 02 min
